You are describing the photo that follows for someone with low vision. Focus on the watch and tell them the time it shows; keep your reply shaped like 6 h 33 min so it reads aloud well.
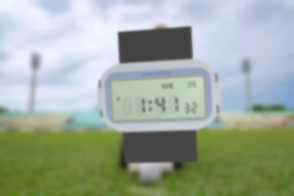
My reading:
1 h 41 min
